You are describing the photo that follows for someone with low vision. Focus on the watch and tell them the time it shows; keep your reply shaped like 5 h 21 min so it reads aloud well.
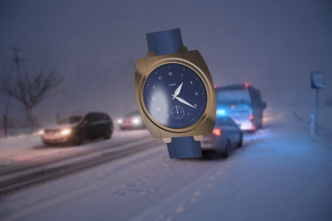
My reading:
1 h 21 min
